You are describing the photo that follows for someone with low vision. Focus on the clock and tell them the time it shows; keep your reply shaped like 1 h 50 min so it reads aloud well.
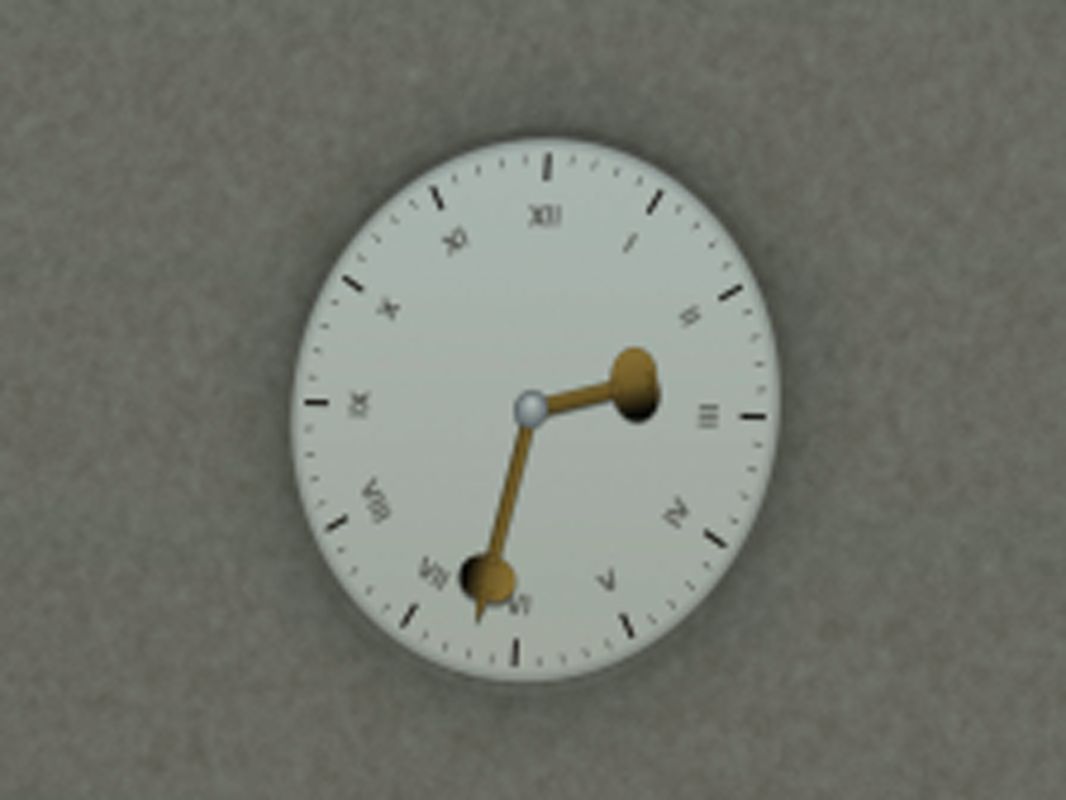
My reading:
2 h 32 min
